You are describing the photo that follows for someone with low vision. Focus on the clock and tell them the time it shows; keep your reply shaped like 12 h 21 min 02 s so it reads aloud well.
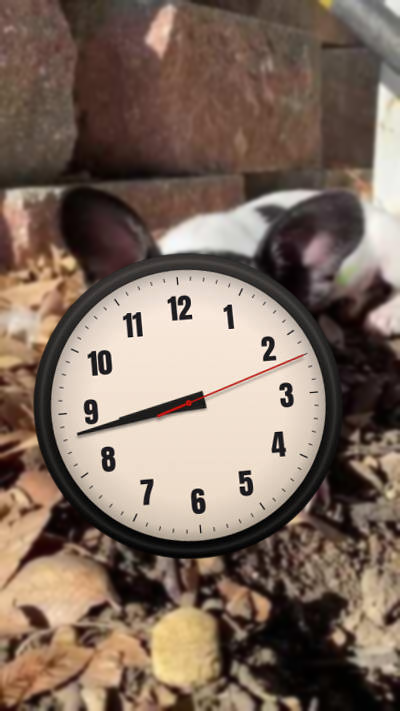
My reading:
8 h 43 min 12 s
